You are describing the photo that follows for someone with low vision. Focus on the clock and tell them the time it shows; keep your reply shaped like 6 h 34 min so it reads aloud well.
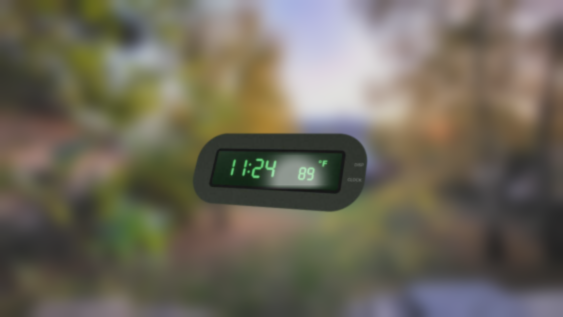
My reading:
11 h 24 min
